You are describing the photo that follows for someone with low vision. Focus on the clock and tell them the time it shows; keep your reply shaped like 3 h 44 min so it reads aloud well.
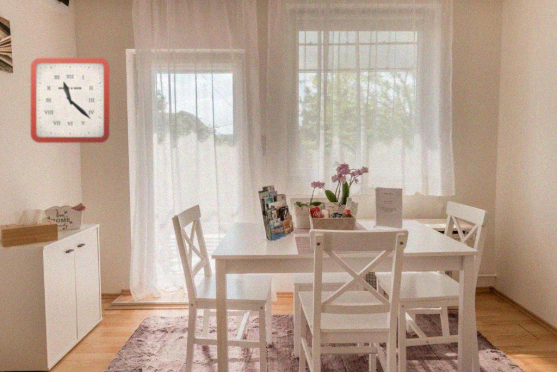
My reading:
11 h 22 min
